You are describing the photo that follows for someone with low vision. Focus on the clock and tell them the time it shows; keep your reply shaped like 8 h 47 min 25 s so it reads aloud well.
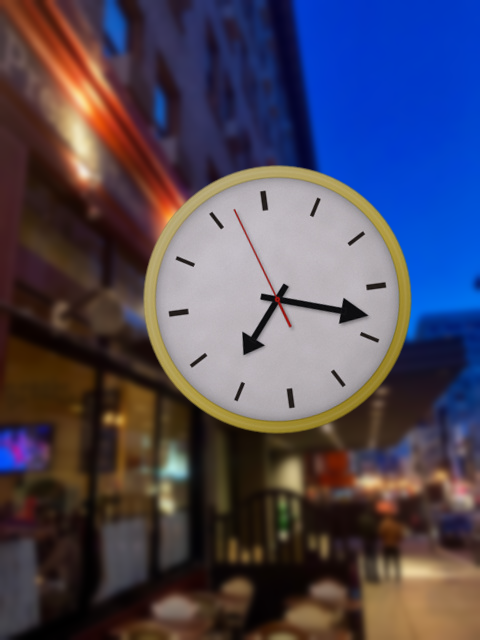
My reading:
7 h 17 min 57 s
